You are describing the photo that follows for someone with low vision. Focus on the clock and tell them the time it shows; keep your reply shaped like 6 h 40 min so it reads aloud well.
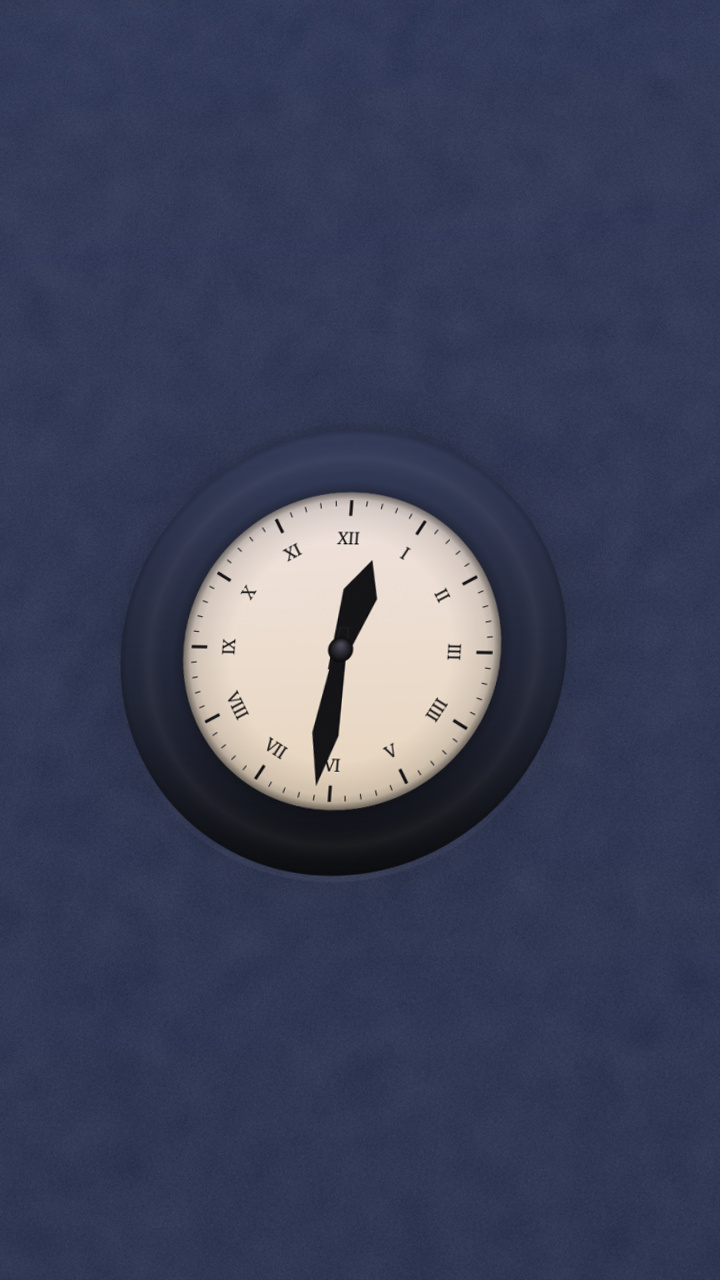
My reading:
12 h 31 min
